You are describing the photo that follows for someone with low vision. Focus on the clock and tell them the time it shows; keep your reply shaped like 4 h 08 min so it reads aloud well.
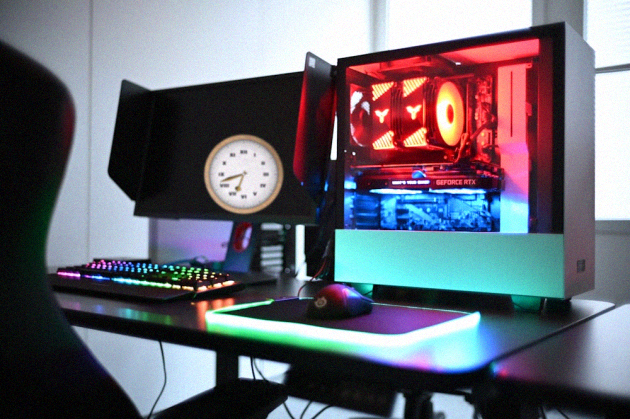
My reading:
6 h 42 min
